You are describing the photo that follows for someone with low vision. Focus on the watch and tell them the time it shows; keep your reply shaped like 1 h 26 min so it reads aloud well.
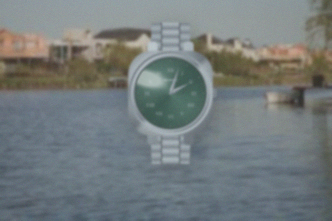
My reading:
2 h 03 min
